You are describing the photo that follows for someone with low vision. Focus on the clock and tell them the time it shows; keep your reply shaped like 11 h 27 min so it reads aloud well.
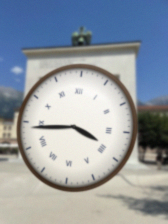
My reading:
3 h 44 min
